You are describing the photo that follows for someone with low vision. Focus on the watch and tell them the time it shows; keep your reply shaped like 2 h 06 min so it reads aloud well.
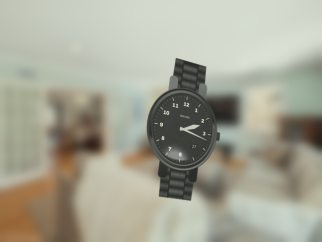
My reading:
2 h 17 min
